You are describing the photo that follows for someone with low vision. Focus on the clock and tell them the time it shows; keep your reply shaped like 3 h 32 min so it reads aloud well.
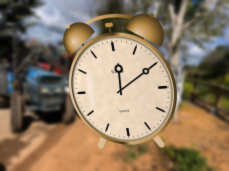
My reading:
12 h 10 min
